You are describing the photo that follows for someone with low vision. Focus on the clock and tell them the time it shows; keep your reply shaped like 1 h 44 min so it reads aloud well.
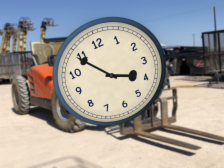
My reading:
3 h 54 min
